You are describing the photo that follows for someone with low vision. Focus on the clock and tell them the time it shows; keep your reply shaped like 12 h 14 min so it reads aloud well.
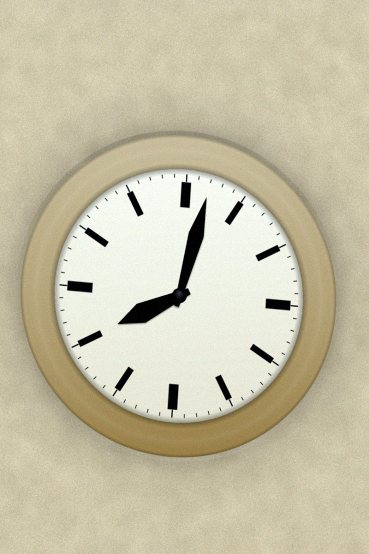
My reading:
8 h 02 min
